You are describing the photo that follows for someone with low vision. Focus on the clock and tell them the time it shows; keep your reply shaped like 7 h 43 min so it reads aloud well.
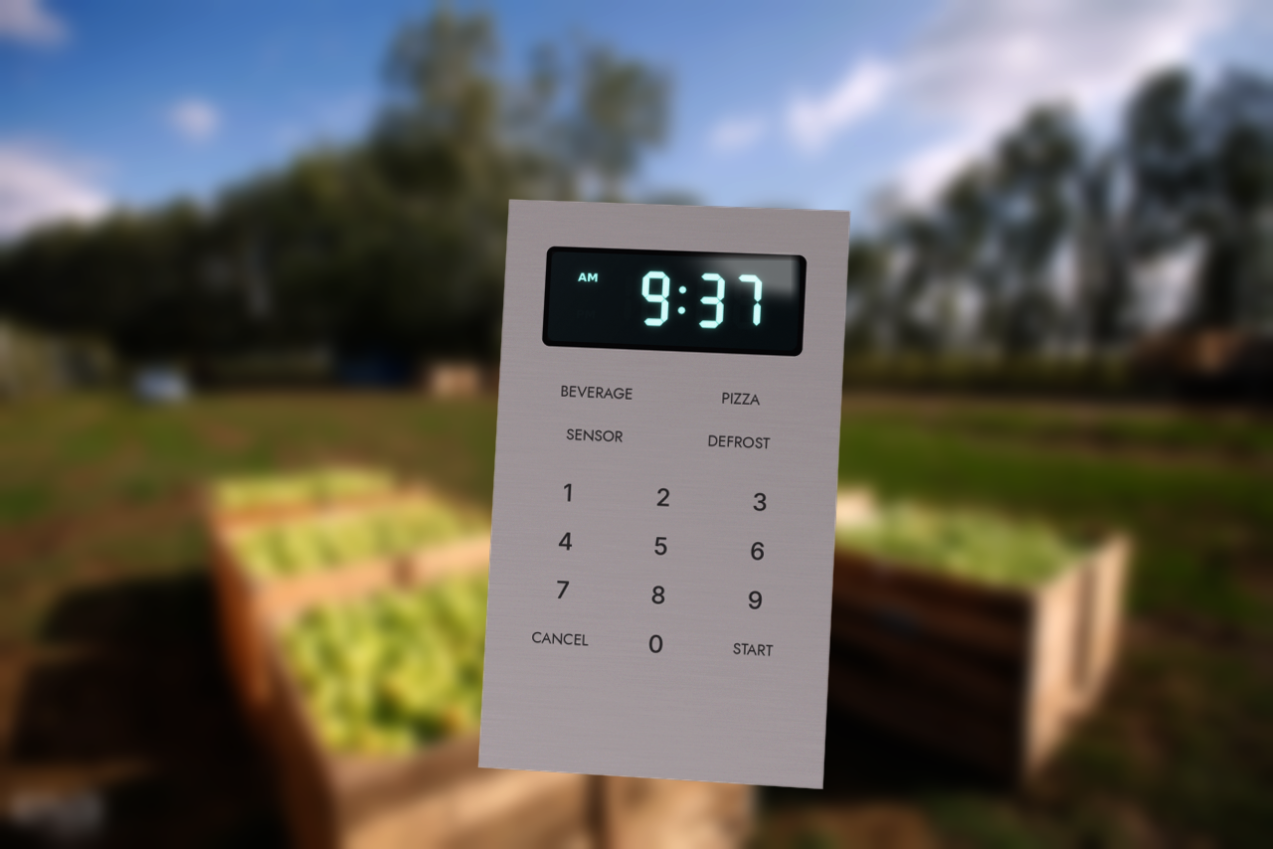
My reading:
9 h 37 min
